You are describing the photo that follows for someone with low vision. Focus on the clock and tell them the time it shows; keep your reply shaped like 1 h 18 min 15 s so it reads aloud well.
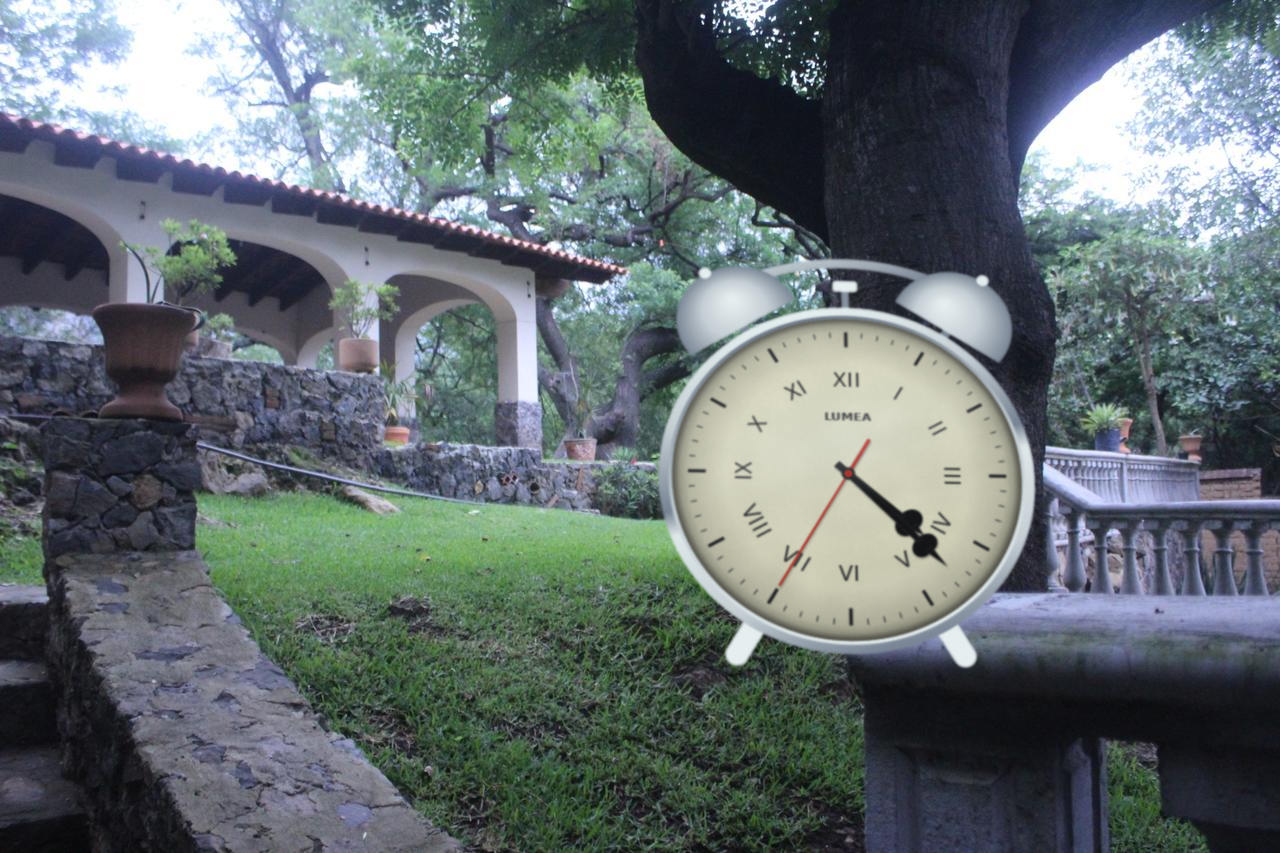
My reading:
4 h 22 min 35 s
